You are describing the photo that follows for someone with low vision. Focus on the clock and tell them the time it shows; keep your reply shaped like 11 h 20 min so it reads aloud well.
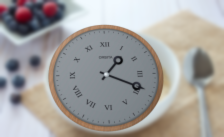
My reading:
1 h 19 min
